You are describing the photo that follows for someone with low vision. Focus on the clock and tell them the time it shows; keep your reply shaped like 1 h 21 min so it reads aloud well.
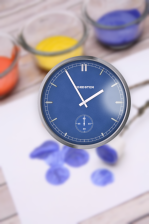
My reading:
1 h 55 min
